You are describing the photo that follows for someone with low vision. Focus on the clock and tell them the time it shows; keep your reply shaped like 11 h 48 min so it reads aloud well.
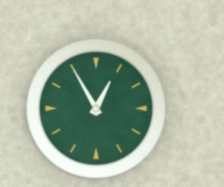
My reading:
12 h 55 min
